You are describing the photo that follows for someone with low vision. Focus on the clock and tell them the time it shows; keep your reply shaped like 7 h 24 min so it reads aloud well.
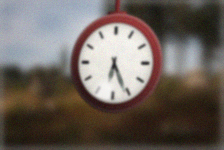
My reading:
6 h 26 min
